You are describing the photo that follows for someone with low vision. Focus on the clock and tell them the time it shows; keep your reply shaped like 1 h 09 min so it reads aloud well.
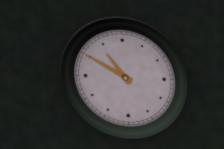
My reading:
10 h 50 min
